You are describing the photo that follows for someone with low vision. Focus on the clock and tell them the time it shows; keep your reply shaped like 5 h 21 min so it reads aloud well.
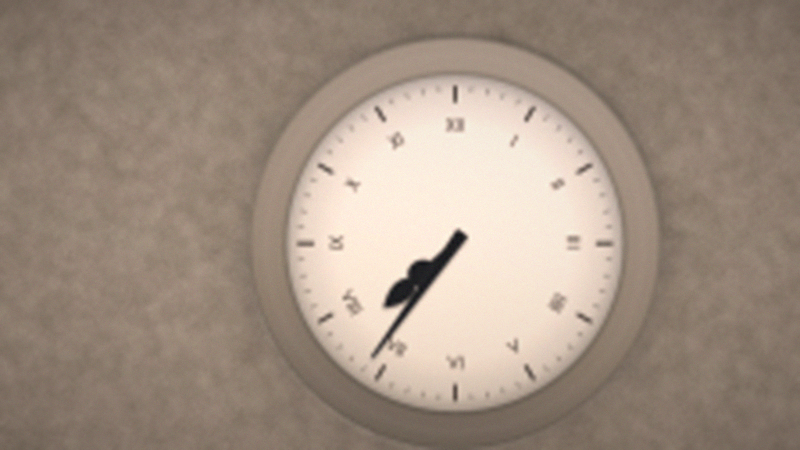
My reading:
7 h 36 min
